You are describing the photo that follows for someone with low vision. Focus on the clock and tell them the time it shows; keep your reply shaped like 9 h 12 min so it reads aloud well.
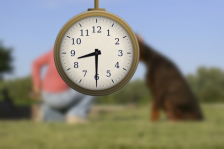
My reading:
8 h 30 min
